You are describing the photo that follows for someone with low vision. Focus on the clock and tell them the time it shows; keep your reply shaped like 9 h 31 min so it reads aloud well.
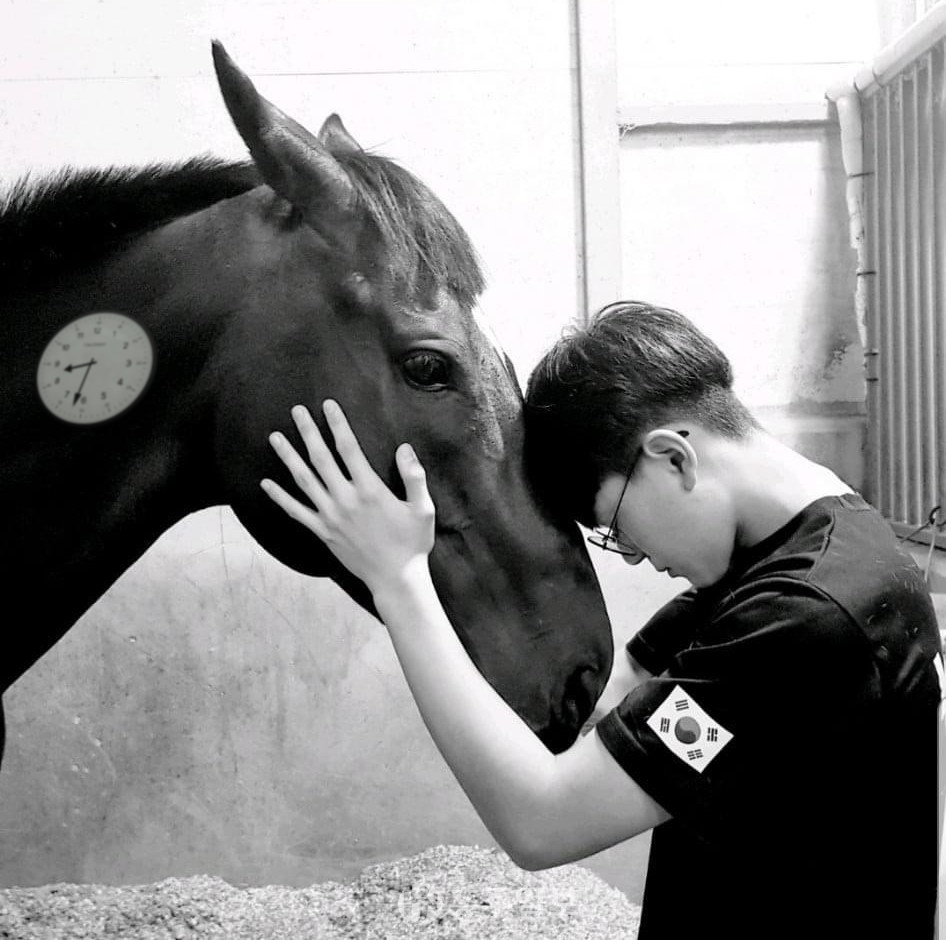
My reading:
8 h 32 min
